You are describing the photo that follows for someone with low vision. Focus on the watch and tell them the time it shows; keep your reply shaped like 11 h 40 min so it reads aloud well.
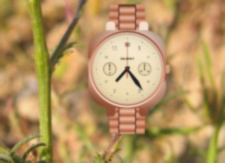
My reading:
7 h 24 min
